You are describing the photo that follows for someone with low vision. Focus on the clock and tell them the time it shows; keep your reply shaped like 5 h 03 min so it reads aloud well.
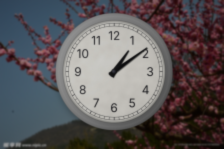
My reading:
1 h 09 min
